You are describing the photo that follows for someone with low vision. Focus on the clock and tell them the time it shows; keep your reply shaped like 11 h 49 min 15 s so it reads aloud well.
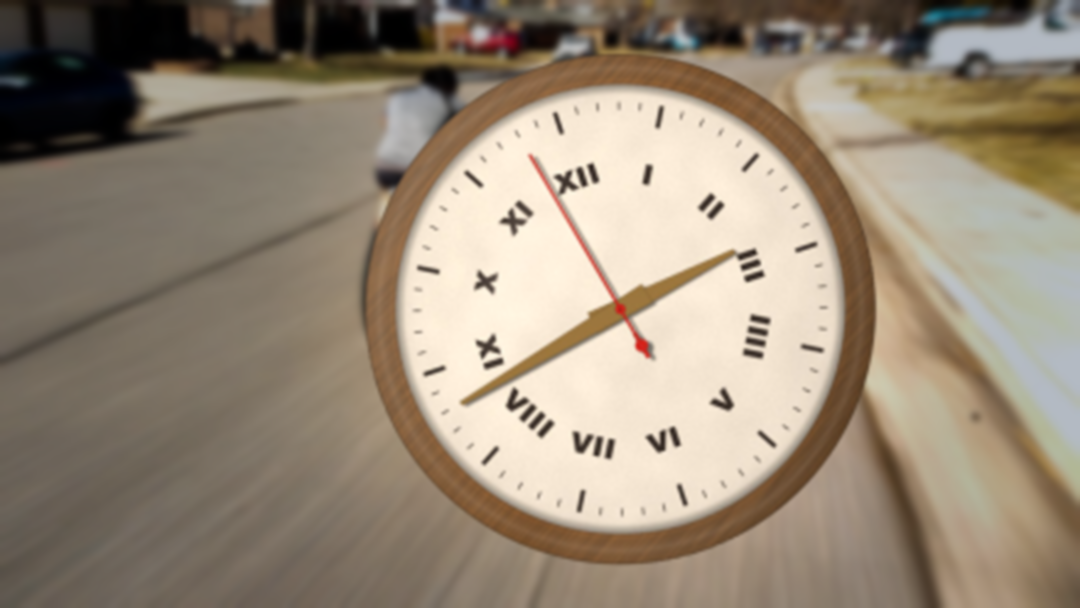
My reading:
2 h 42 min 58 s
